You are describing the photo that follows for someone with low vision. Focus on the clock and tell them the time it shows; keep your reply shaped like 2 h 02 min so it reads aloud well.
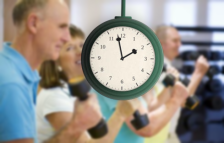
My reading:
1 h 58 min
